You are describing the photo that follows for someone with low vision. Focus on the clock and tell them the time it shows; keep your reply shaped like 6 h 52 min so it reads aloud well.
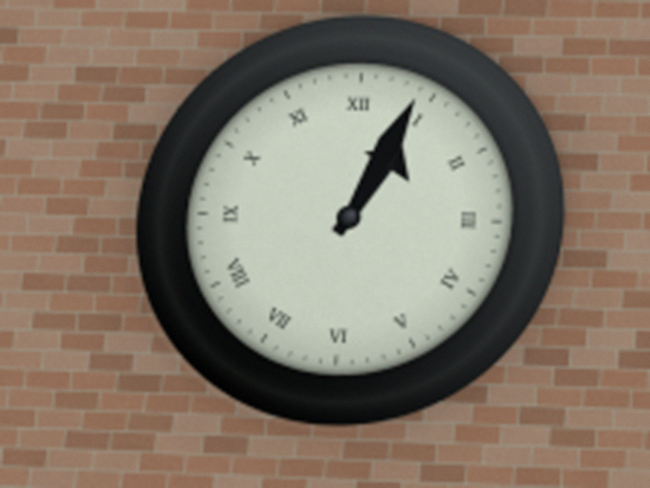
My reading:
1 h 04 min
